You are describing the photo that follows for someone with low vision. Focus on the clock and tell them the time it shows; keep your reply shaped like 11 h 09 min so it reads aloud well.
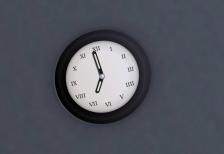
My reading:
6 h 59 min
